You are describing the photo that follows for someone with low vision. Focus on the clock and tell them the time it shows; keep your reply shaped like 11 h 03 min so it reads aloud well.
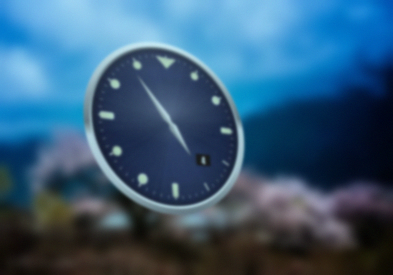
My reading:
4 h 54 min
